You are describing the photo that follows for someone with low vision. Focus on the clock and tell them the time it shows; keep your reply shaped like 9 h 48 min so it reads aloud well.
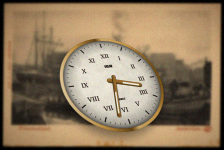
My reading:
3 h 32 min
